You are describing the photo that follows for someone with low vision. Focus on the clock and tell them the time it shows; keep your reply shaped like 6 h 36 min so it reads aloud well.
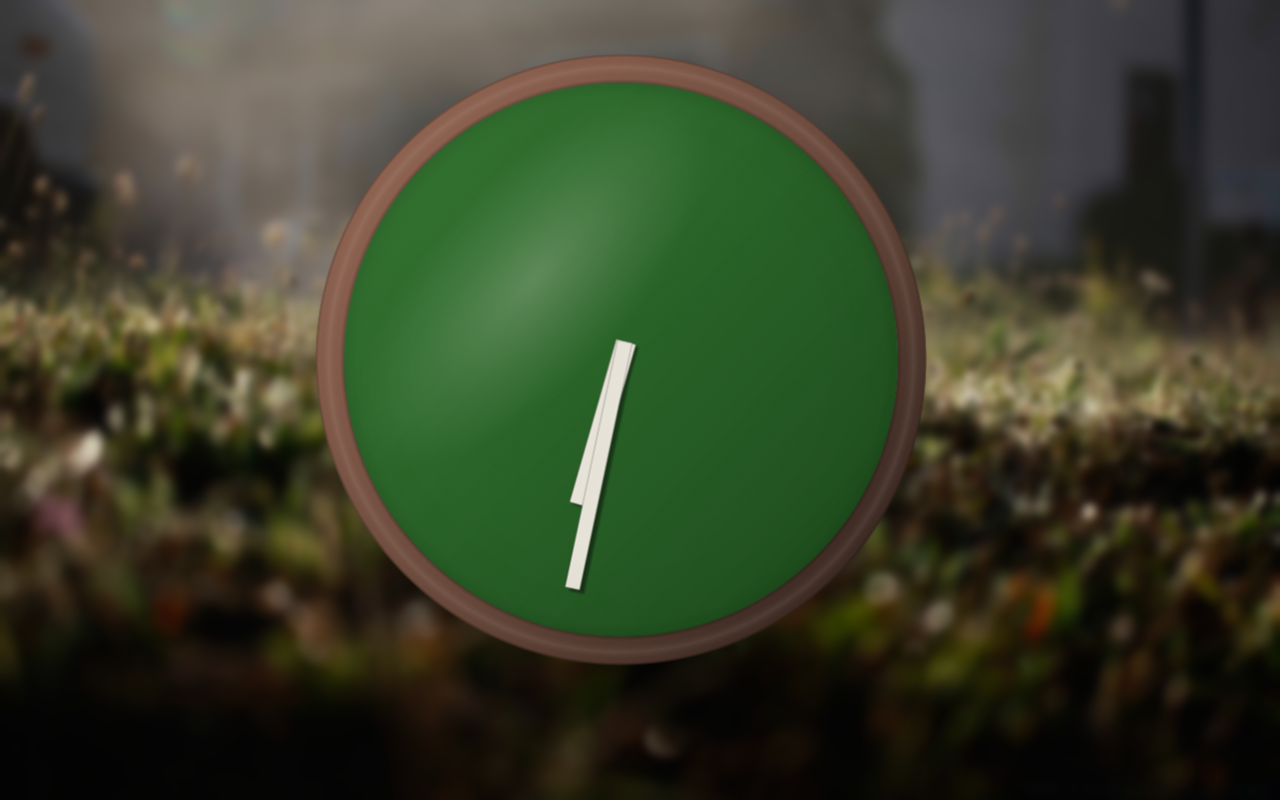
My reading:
6 h 32 min
